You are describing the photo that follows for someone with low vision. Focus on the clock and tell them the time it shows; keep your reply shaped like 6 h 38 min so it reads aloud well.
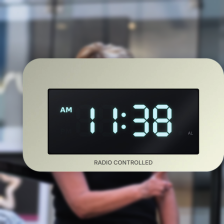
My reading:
11 h 38 min
